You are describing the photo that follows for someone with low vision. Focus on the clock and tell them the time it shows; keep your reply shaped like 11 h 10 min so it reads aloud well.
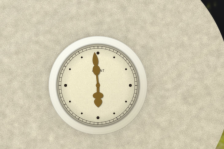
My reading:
5 h 59 min
